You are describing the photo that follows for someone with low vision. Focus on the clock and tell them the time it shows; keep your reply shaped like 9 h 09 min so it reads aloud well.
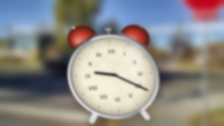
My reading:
9 h 20 min
